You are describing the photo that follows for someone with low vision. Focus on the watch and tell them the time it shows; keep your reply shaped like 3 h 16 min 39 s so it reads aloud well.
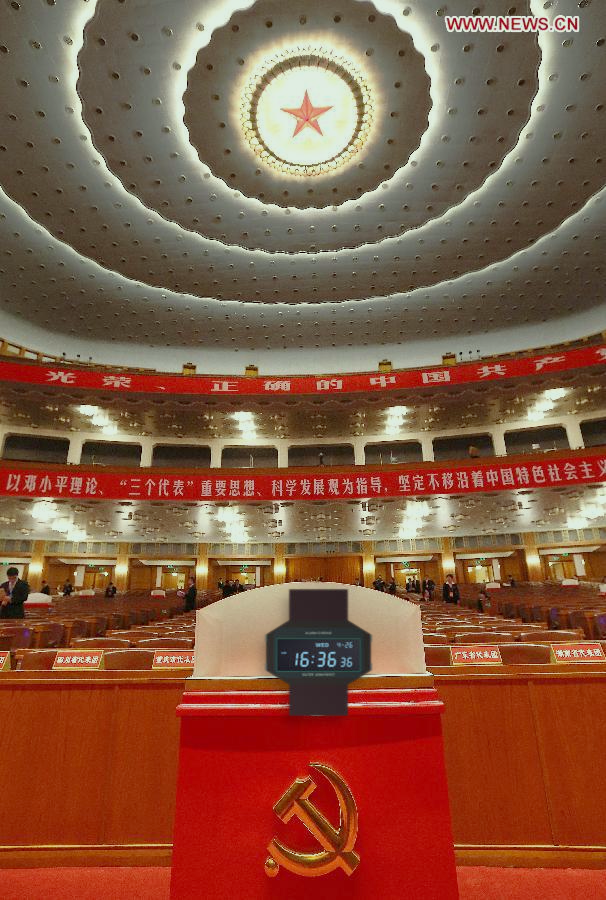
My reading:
16 h 36 min 36 s
